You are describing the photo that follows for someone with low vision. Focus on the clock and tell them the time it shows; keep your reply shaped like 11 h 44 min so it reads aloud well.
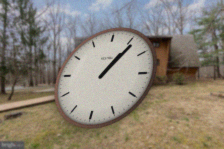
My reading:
1 h 06 min
